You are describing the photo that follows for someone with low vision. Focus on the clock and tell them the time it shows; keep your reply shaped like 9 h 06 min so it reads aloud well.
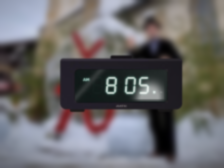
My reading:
8 h 05 min
